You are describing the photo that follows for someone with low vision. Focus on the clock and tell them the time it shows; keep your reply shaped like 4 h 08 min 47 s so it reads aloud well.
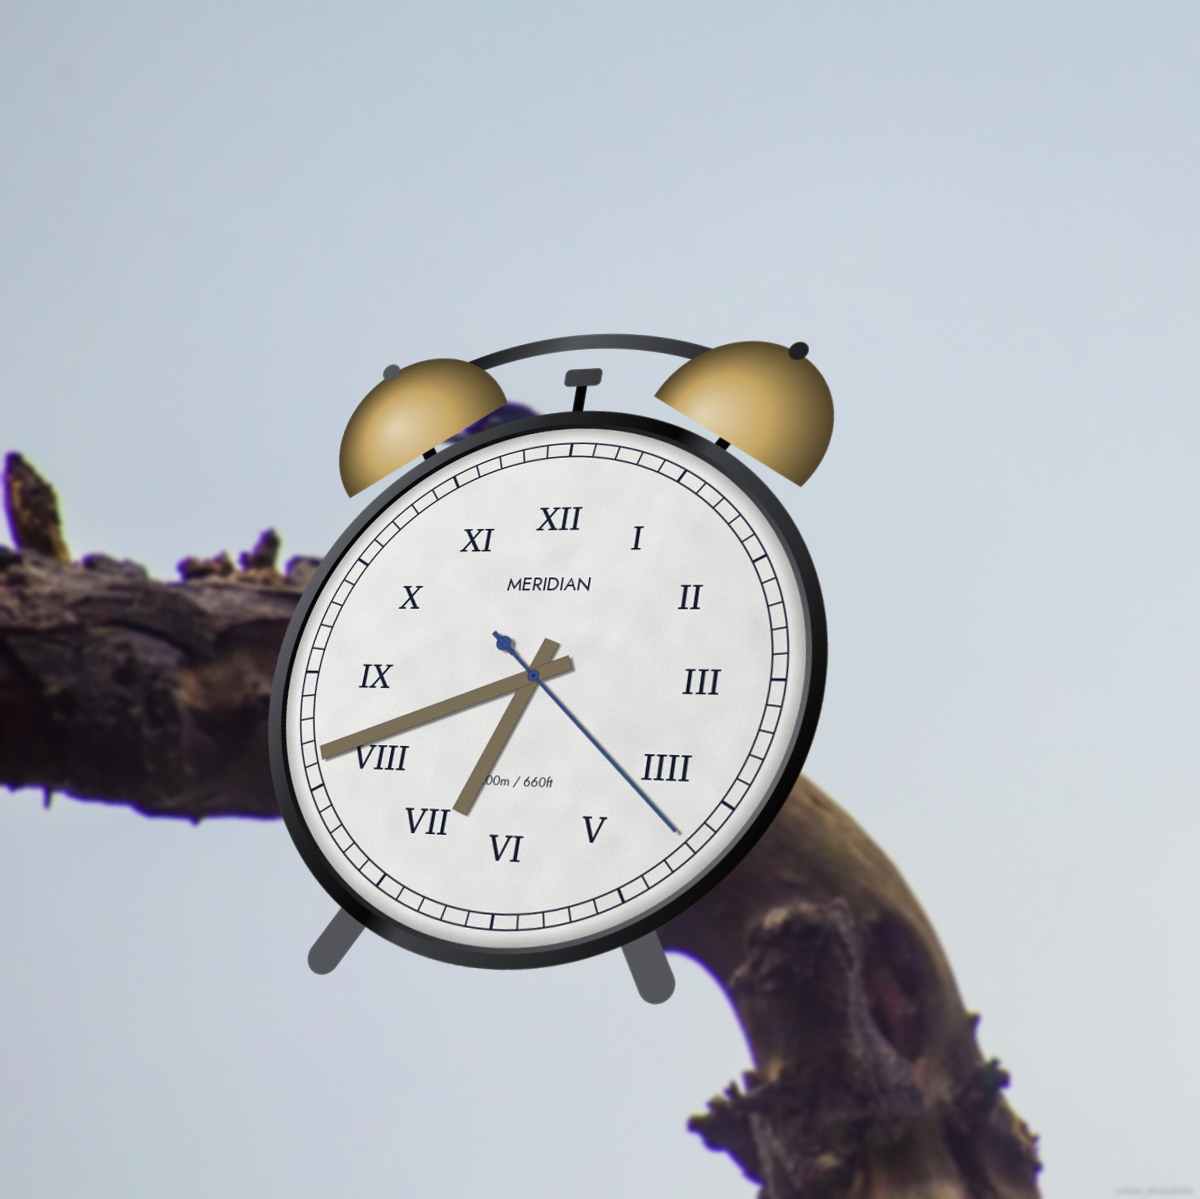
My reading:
6 h 41 min 22 s
